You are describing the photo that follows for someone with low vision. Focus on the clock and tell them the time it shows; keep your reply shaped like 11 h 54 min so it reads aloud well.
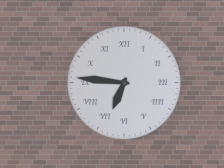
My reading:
6 h 46 min
